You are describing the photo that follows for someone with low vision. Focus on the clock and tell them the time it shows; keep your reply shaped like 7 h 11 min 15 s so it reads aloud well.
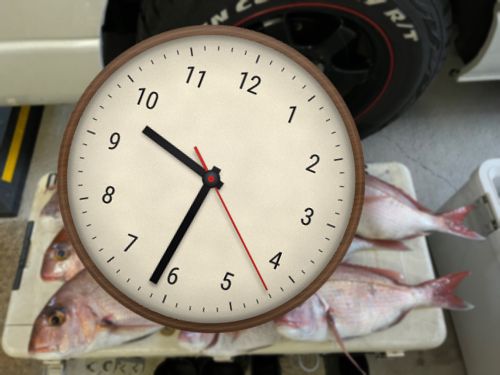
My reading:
9 h 31 min 22 s
